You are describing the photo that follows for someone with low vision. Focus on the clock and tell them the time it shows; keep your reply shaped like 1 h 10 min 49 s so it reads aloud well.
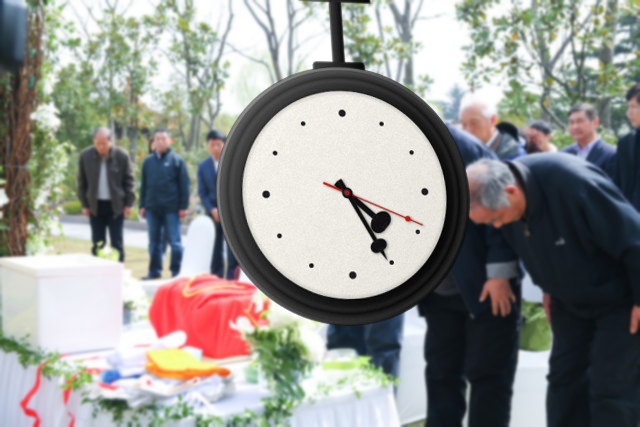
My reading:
4 h 25 min 19 s
